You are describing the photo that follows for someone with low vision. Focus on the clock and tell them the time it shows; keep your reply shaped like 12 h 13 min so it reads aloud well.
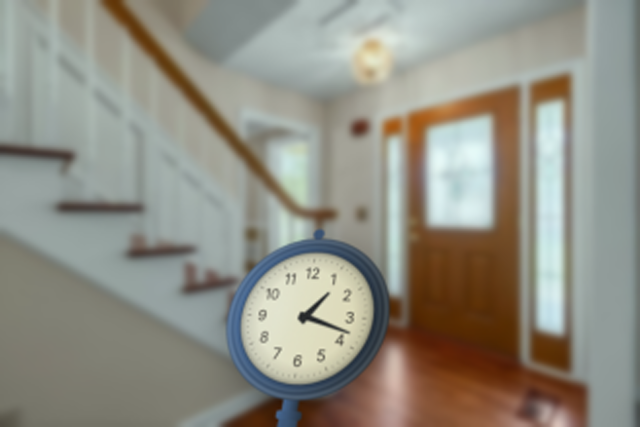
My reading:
1 h 18 min
